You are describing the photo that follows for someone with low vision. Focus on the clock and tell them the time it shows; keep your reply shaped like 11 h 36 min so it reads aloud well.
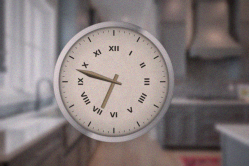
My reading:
6 h 48 min
